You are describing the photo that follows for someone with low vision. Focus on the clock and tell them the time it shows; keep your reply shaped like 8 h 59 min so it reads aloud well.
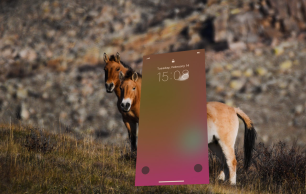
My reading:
15 h 08 min
